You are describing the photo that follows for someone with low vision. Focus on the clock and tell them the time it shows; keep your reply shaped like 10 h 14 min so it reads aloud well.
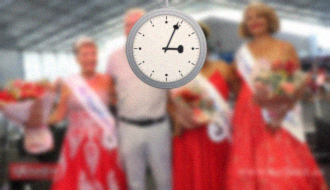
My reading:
3 h 04 min
